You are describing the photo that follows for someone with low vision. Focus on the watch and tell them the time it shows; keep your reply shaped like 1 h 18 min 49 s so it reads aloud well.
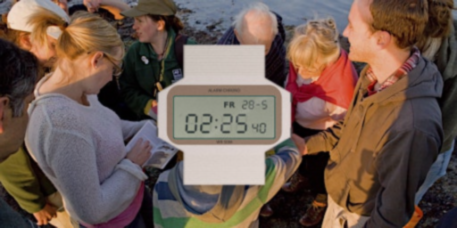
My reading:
2 h 25 min 40 s
